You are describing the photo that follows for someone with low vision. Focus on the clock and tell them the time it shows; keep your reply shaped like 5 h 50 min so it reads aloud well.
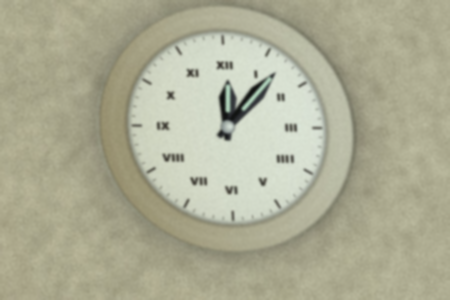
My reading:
12 h 07 min
